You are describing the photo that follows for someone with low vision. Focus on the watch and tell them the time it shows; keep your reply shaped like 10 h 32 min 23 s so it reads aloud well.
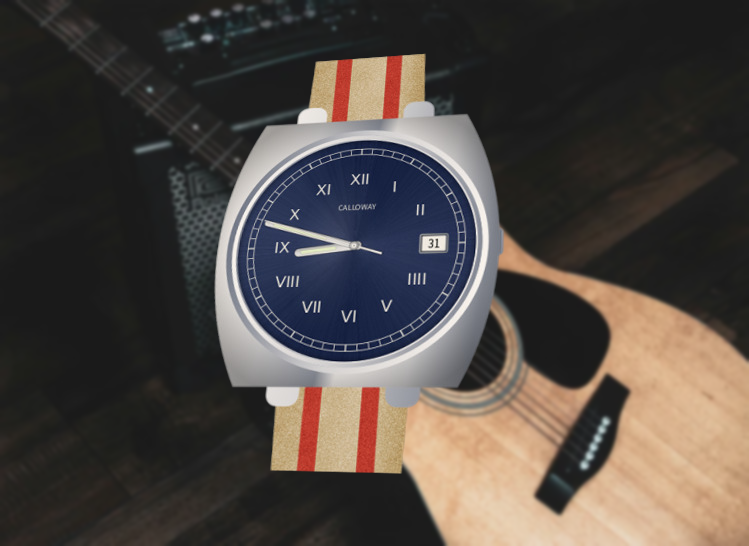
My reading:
8 h 47 min 48 s
